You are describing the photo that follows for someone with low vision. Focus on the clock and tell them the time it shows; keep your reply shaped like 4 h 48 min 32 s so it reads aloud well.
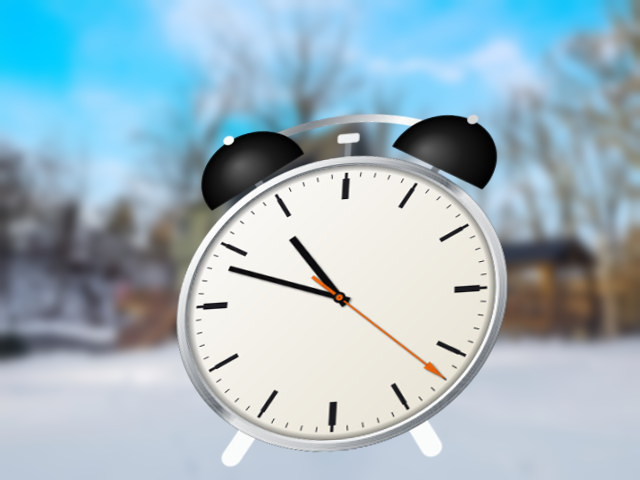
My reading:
10 h 48 min 22 s
